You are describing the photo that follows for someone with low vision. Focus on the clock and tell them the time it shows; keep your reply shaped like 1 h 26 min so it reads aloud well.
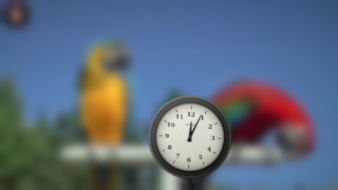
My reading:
12 h 04 min
